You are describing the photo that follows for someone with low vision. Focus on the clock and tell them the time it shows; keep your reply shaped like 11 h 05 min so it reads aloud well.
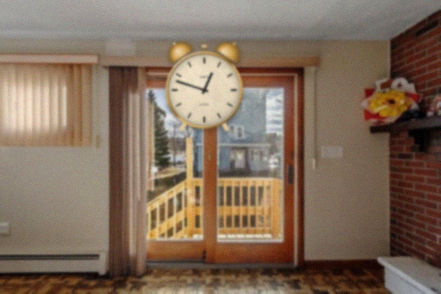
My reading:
12 h 48 min
